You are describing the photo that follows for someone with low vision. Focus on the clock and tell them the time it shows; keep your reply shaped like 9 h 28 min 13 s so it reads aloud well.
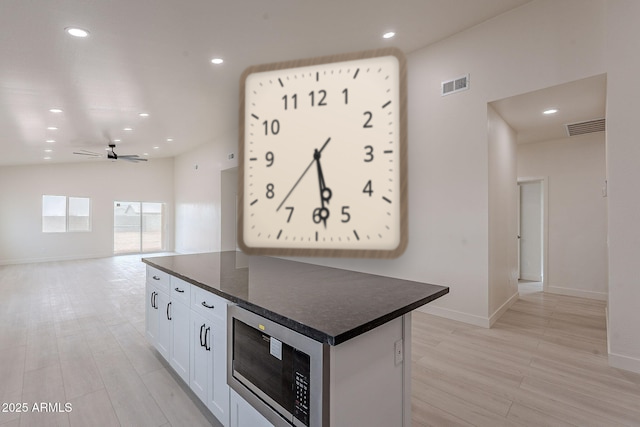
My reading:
5 h 28 min 37 s
